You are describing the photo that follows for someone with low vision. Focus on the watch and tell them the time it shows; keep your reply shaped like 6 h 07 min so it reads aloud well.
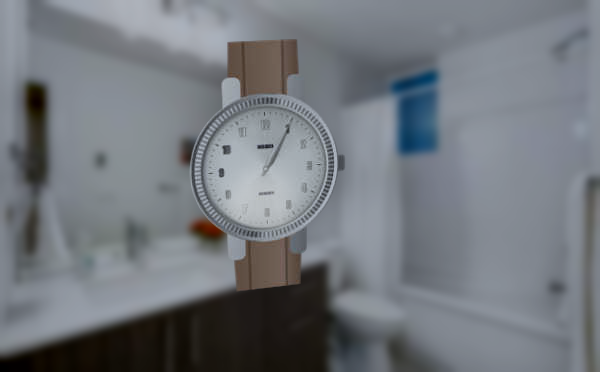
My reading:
1 h 05 min
